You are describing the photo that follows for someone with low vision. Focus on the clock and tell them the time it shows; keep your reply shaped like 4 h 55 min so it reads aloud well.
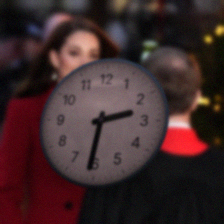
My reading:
2 h 31 min
